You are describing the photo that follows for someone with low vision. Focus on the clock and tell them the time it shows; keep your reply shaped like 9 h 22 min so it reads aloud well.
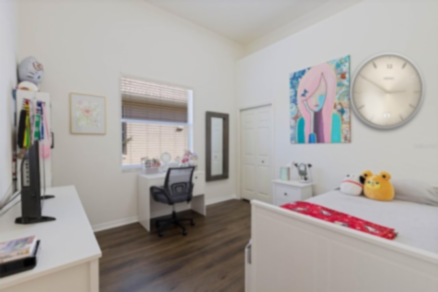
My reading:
2 h 50 min
